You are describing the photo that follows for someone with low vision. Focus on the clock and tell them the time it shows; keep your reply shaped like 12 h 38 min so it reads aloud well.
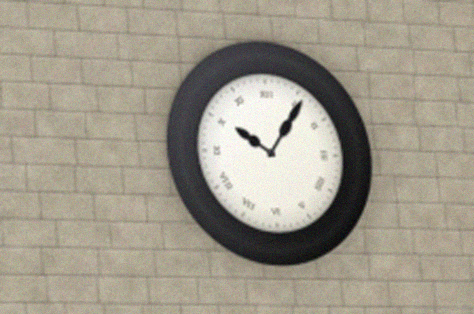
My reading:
10 h 06 min
